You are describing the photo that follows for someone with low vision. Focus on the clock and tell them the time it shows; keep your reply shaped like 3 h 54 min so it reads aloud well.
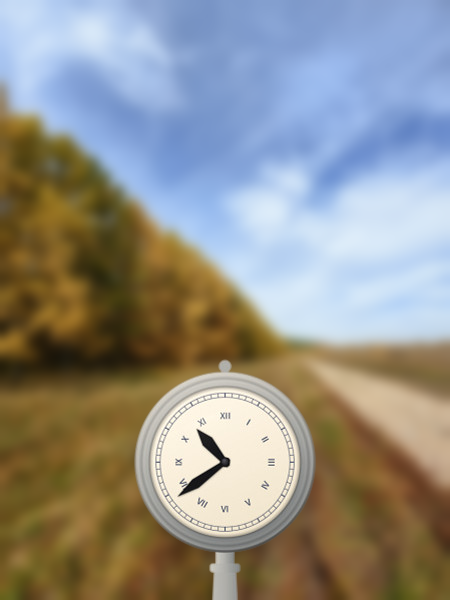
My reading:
10 h 39 min
